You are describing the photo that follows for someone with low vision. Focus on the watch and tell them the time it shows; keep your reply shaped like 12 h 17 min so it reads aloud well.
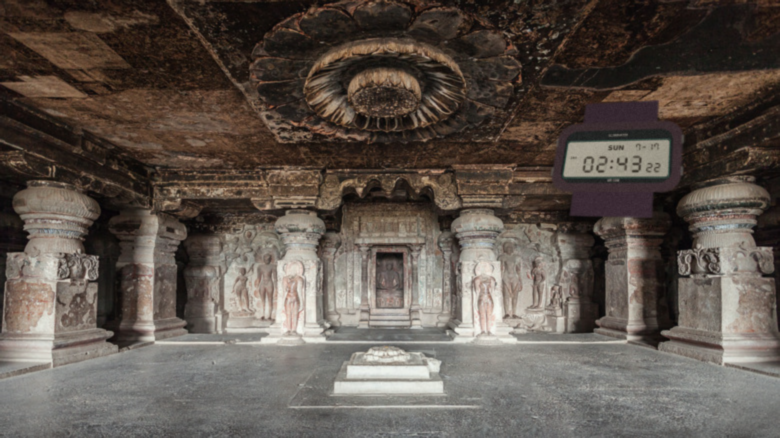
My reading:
2 h 43 min
